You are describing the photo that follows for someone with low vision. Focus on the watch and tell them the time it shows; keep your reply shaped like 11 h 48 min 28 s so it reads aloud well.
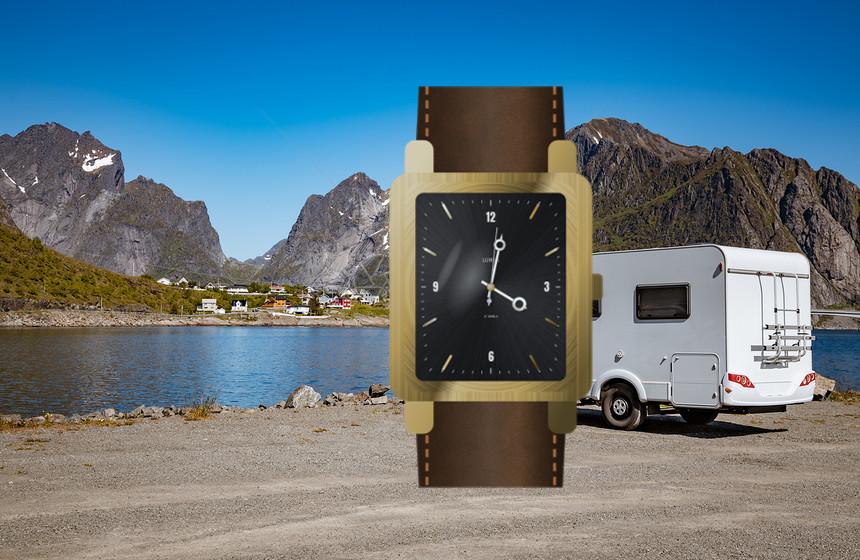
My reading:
4 h 02 min 01 s
